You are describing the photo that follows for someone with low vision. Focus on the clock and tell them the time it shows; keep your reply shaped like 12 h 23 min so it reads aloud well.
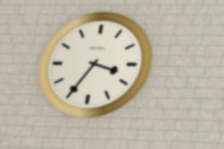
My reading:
3 h 35 min
